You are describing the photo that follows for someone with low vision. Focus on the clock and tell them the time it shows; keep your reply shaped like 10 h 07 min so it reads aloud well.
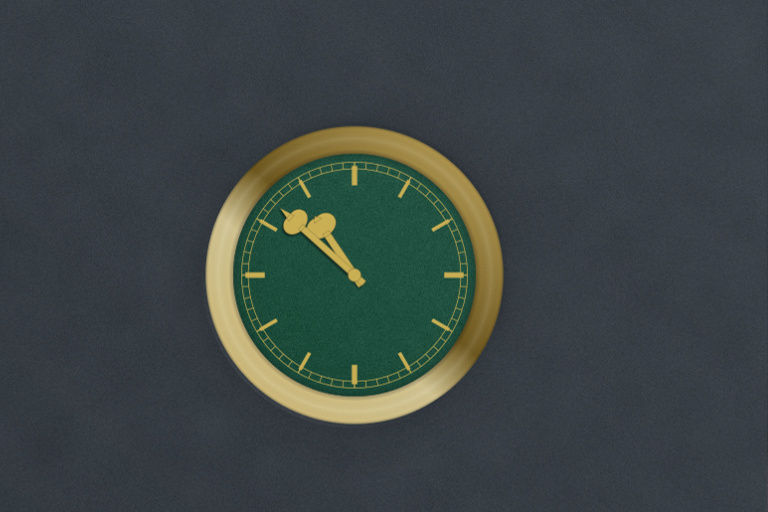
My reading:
10 h 52 min
